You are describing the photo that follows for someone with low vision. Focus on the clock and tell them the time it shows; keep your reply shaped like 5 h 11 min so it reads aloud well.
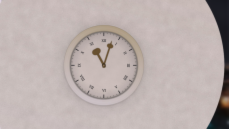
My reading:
11 h 03 min
